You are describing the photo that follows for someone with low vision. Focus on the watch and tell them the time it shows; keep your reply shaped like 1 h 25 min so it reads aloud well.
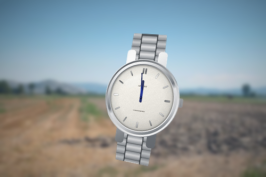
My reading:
11 h 59 min
